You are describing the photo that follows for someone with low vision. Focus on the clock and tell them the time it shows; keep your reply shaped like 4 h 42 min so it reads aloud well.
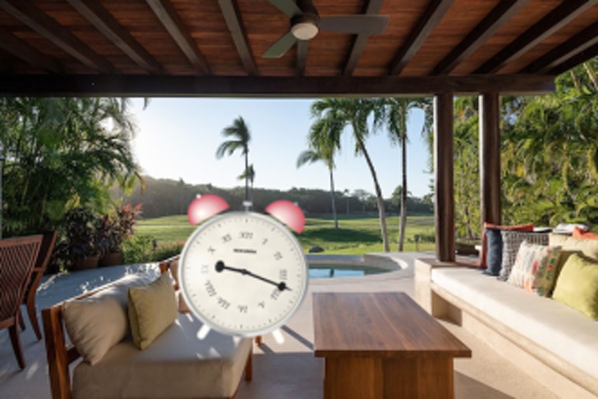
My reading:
9 h 18 min
